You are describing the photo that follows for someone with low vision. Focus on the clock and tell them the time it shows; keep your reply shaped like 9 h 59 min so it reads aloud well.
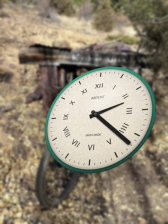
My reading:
2 h 22 min
